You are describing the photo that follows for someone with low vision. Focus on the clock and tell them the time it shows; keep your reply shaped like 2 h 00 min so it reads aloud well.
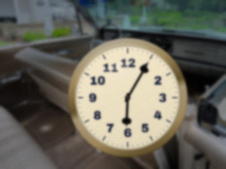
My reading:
6 h 05 min
